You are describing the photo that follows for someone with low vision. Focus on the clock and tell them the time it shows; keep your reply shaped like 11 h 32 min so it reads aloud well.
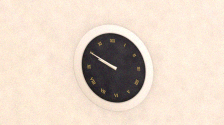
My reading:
9 h 50 min
